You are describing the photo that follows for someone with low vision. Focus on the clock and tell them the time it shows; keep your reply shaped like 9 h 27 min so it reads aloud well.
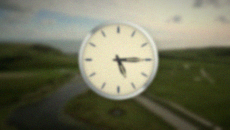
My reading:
5 h 15 min
